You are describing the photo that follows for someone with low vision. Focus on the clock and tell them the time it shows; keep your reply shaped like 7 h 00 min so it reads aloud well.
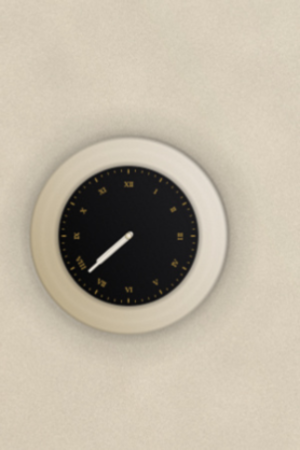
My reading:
7 h 38 min
